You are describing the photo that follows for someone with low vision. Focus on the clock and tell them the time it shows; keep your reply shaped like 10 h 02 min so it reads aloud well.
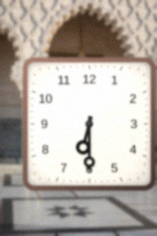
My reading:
6 h 30 min
